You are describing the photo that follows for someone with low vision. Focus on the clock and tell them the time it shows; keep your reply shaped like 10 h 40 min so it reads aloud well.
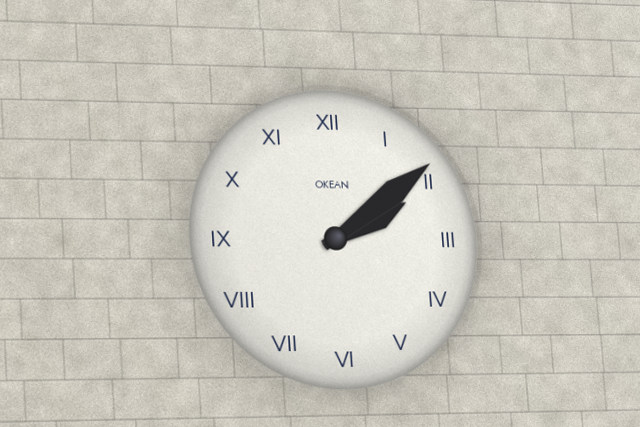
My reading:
2 h 09 min
